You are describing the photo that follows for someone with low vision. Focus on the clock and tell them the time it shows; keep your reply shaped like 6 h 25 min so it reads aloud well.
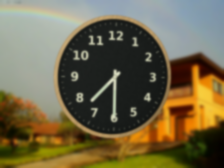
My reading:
7 h 30 min
